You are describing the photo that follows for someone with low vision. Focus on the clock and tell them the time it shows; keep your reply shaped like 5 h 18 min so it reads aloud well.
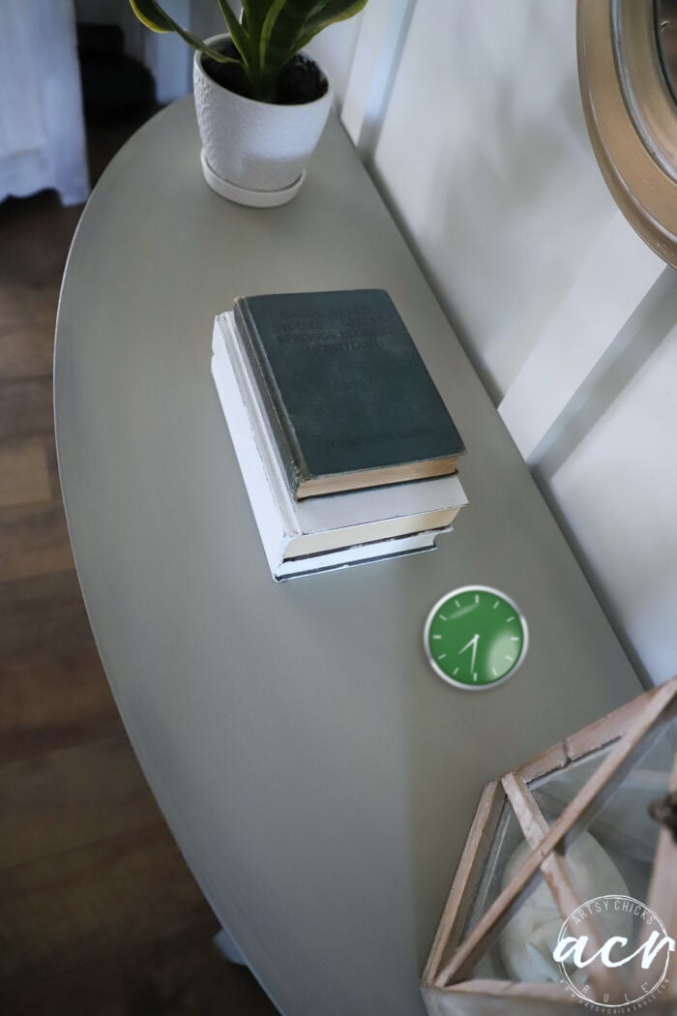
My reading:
7 h 31 min
